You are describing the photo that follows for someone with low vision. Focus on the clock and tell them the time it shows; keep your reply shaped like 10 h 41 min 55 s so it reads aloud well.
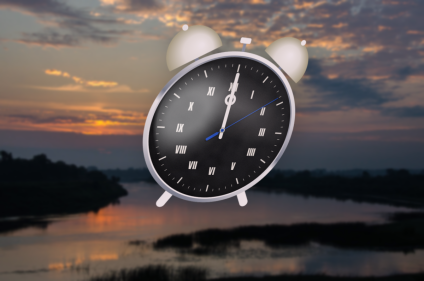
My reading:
12 h 00 min 09 s
